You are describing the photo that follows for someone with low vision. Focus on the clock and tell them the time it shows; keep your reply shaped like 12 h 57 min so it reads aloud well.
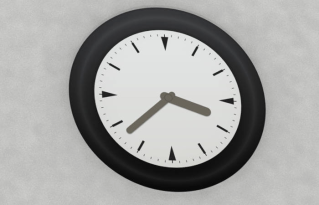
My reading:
3 h 38 min
